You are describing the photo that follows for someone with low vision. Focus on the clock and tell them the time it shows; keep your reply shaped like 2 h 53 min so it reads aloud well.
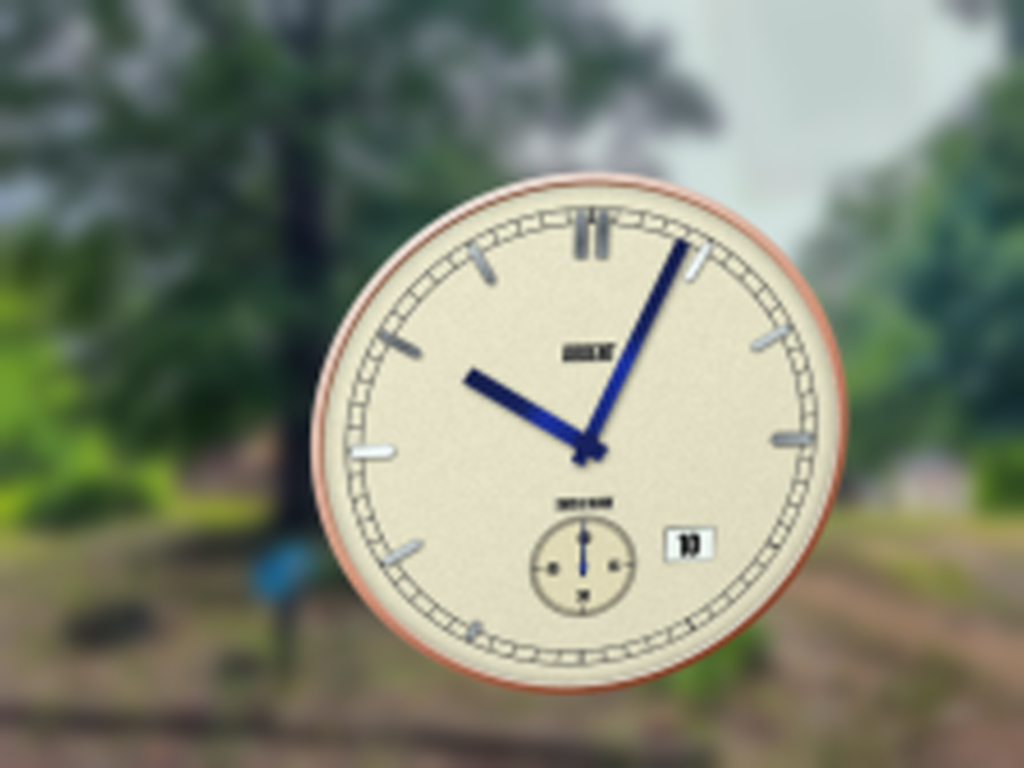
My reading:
10 h 04 min
